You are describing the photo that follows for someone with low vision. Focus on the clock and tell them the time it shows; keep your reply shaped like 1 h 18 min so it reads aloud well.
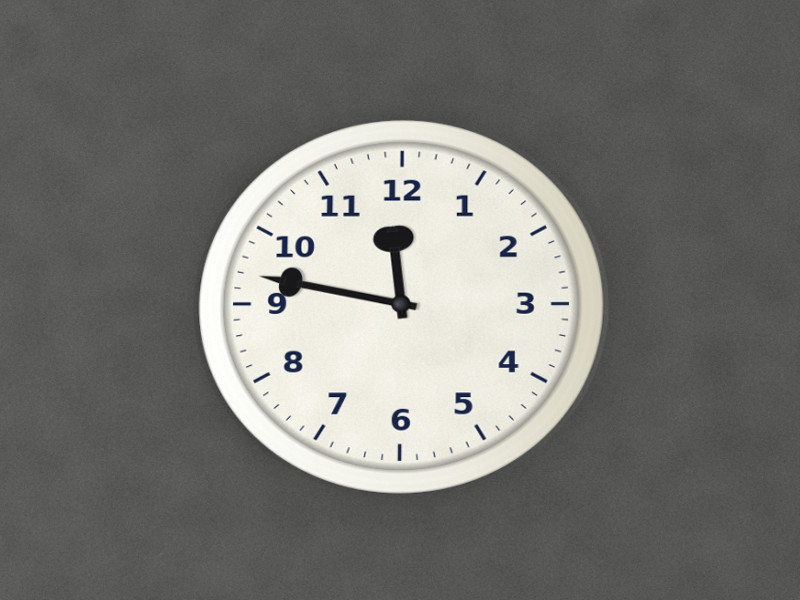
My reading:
11 h 47 min
